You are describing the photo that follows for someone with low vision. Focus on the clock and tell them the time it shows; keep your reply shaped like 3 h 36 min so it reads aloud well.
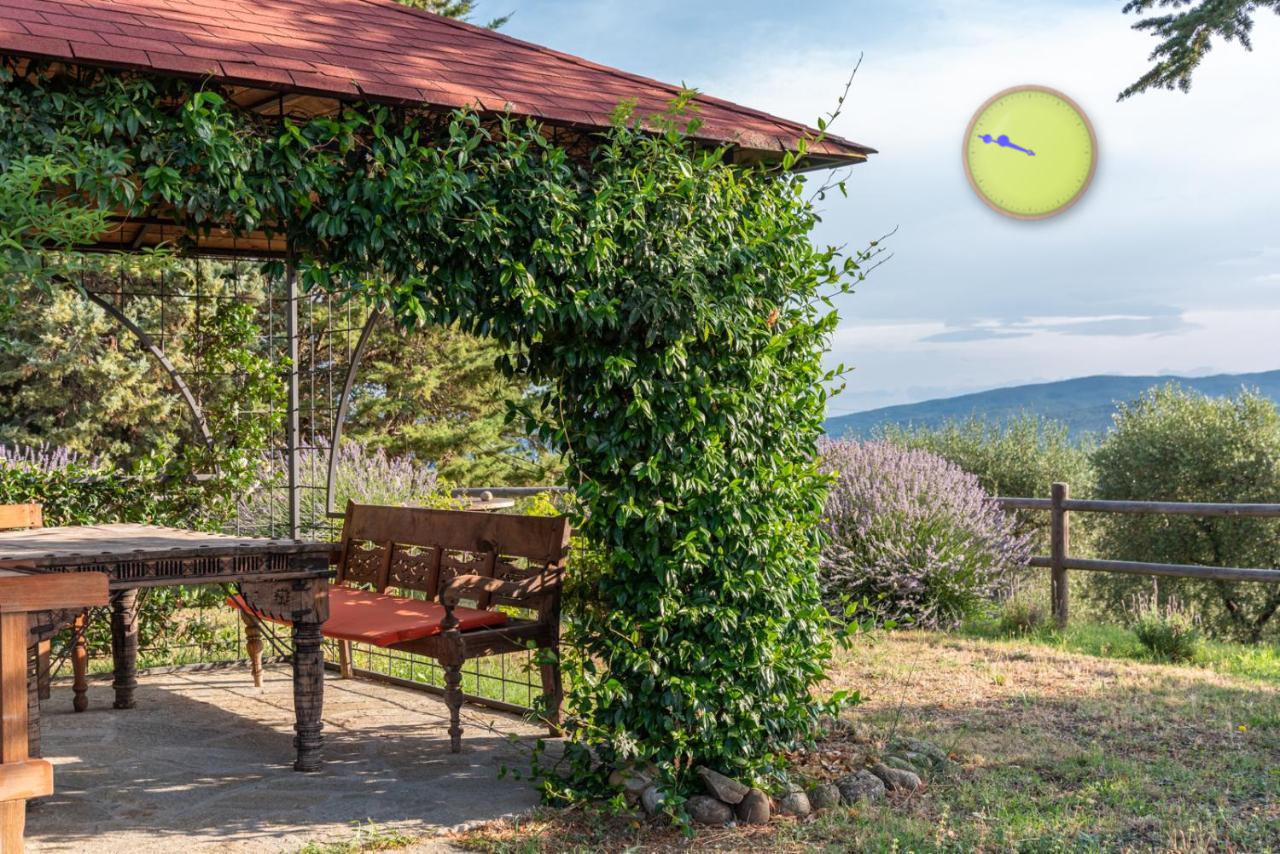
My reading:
9 h 48 min
